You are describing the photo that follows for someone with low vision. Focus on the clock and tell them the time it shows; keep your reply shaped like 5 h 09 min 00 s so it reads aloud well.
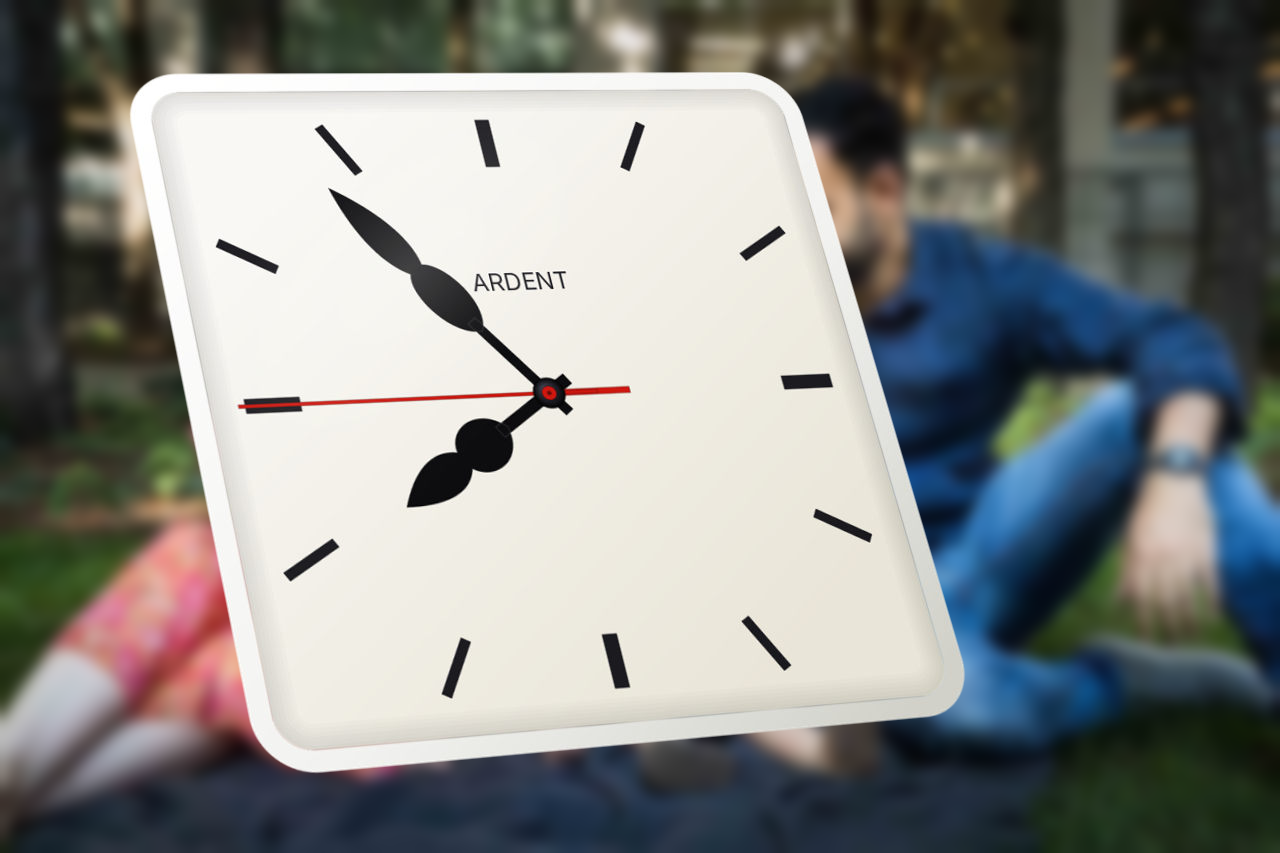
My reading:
7 h 53 min 45 s
